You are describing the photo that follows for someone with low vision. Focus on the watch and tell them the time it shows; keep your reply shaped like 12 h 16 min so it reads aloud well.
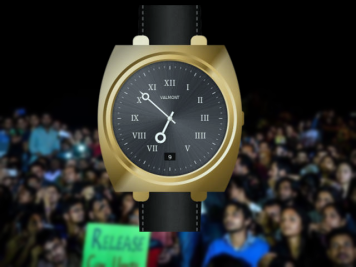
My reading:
6 h 52 min
